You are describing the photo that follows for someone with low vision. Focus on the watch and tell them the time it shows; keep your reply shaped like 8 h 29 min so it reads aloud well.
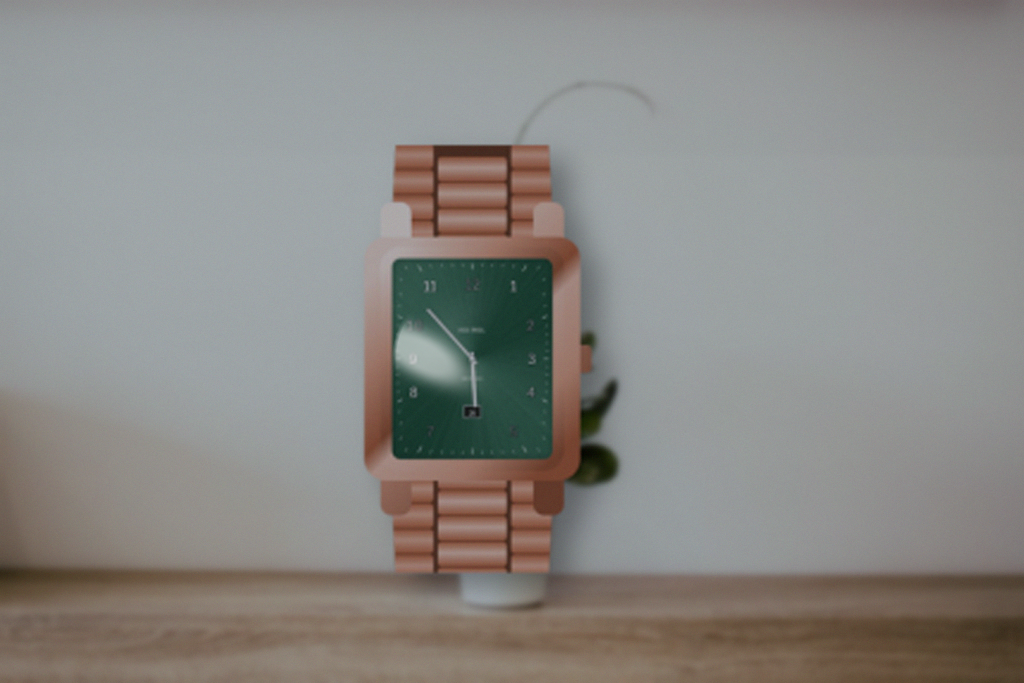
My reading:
5 h 53 min
